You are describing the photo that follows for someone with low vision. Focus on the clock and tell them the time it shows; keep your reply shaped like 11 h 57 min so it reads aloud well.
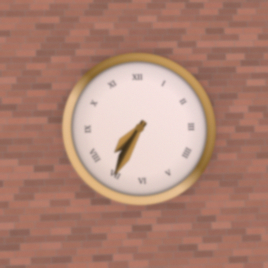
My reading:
7 h 35 min
